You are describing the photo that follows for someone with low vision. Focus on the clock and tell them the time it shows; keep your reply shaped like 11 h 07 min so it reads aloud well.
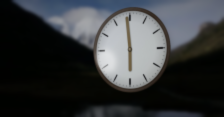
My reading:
5 h 59 min
